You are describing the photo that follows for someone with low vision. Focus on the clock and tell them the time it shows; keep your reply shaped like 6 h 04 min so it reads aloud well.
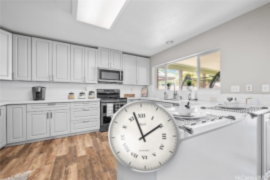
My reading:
1 h 57 min
